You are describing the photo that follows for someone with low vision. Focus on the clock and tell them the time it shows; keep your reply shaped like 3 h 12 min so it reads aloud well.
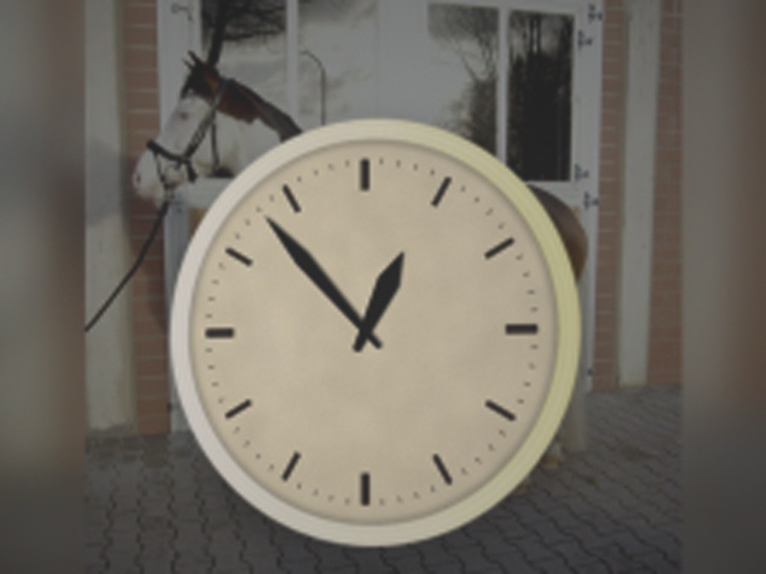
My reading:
12 h 53 min
